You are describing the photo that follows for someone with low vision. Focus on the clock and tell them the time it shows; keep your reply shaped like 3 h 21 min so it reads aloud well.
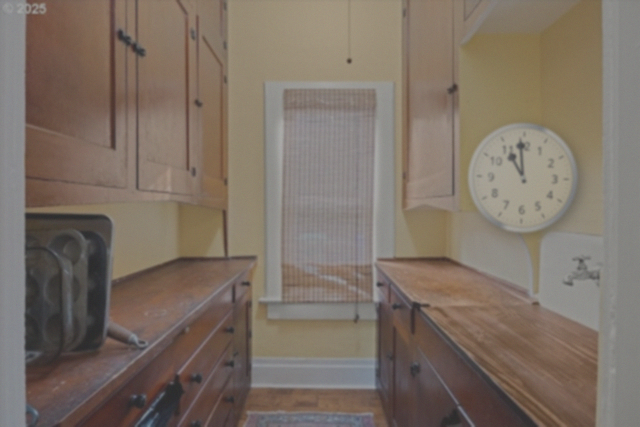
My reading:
10 h 59 min
